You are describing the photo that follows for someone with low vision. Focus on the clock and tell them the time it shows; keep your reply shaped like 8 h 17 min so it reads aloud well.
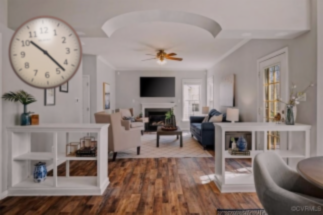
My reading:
10 h 23 min
